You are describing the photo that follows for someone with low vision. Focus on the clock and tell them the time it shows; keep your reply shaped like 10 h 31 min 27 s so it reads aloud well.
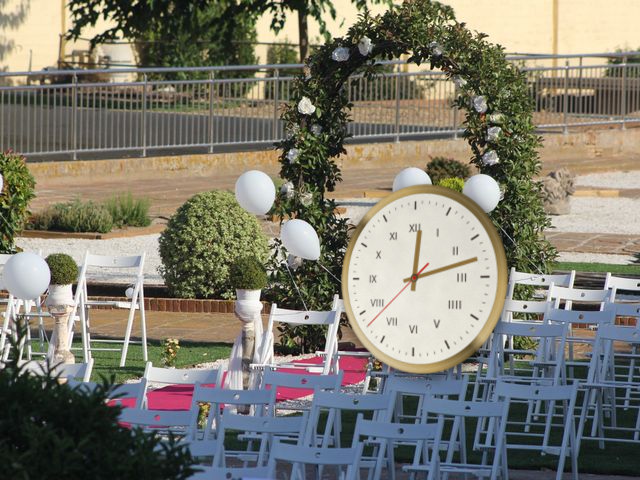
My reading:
12 h 12 min 38 s
